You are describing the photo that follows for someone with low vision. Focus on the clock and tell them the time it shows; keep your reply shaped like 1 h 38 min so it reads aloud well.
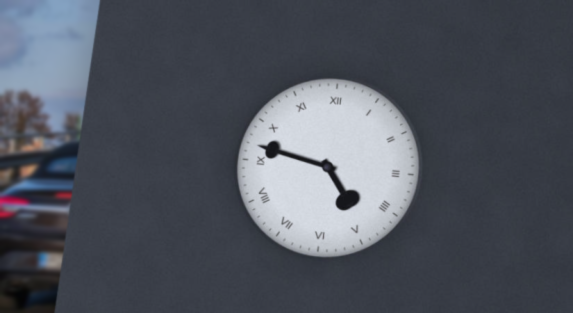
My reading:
4 h 47 min
